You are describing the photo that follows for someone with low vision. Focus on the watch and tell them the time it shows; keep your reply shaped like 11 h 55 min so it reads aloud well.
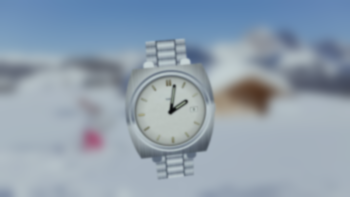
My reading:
2 h 02 min
